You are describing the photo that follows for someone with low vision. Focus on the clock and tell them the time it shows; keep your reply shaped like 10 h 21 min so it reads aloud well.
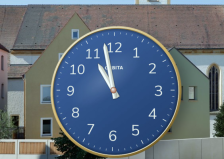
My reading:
10 h 58 min
